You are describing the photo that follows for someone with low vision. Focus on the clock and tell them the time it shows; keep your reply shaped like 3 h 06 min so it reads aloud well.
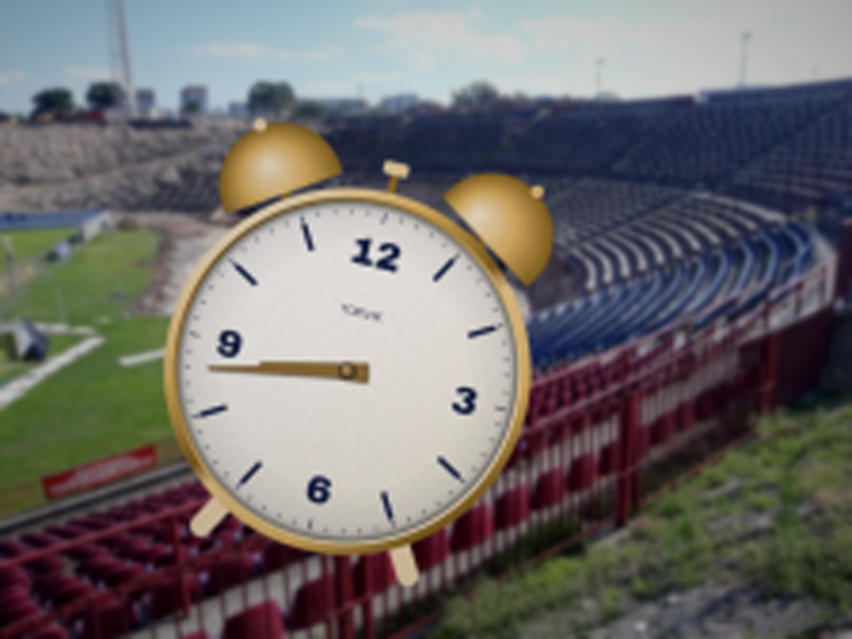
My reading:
8 h 43 min
